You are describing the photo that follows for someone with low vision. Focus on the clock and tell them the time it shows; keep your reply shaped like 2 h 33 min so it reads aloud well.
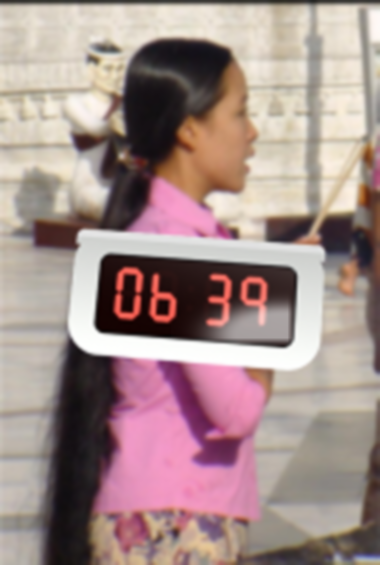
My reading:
6 h 39 min
